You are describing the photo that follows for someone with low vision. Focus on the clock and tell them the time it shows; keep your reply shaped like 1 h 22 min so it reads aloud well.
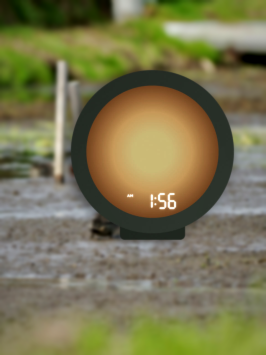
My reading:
1 h 56 min
